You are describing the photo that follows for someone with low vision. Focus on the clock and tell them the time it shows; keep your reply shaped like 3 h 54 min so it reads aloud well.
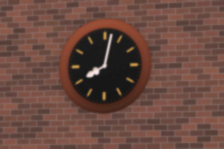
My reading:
8 h 02 min
